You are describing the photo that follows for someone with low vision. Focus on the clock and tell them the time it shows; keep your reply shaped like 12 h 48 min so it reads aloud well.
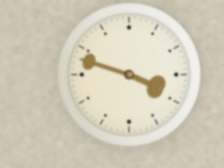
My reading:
3 h 48 min
